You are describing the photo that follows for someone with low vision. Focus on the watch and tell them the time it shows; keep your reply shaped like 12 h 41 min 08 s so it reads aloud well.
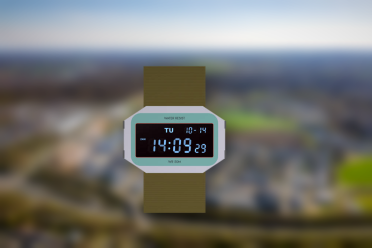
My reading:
14 h 09 min 29 s
